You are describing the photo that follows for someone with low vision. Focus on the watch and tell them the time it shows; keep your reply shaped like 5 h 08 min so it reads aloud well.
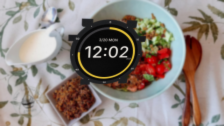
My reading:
12 h 02 min
